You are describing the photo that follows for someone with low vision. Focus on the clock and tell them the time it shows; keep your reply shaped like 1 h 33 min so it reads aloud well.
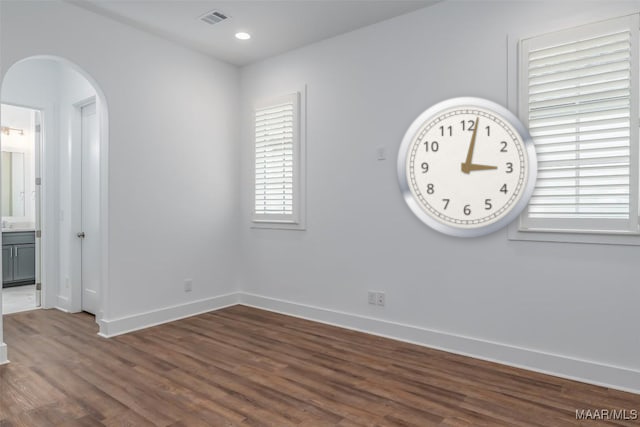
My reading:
3 h 02 min
